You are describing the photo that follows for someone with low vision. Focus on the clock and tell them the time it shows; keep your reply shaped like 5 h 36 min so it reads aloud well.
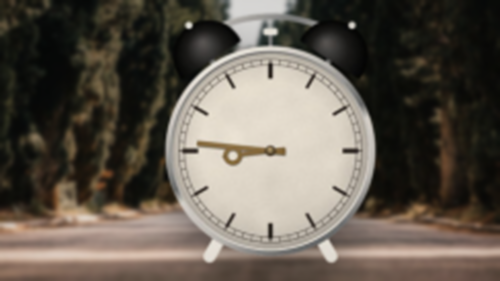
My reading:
8 h 46 min
